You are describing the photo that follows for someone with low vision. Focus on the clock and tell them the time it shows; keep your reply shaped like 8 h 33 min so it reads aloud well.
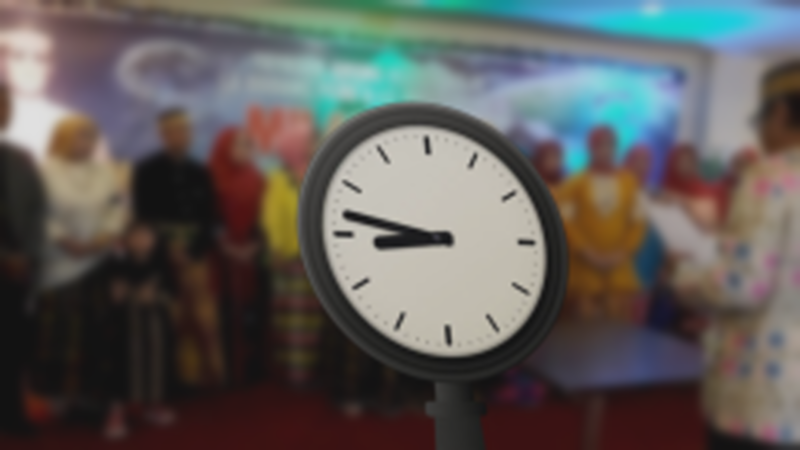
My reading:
8 h 47 min
